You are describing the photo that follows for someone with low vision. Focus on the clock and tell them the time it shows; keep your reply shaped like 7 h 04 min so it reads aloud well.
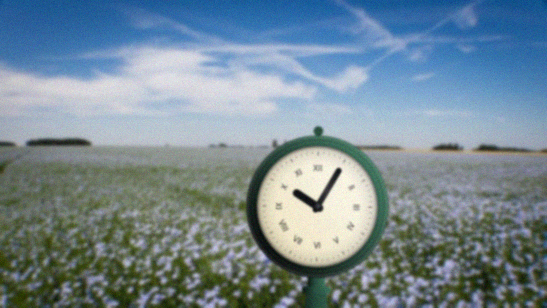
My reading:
10 h 05 min
